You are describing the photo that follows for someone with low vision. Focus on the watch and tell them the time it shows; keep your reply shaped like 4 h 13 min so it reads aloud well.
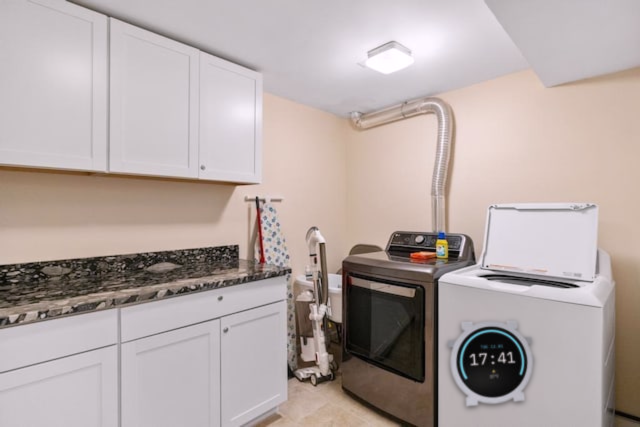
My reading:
17 h 41 min
